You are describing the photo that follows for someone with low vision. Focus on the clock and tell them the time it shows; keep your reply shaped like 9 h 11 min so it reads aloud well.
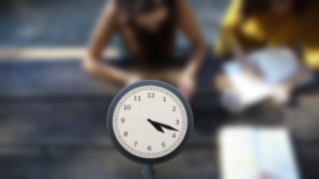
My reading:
4 h 18 min
